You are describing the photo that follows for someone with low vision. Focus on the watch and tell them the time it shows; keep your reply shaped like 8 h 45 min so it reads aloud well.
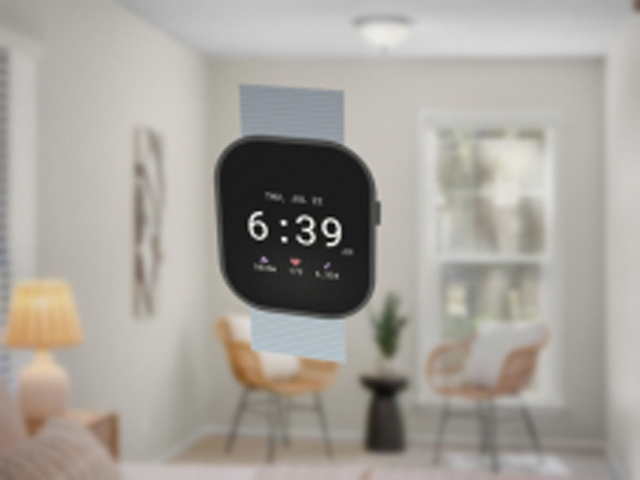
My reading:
6 h 39 min
